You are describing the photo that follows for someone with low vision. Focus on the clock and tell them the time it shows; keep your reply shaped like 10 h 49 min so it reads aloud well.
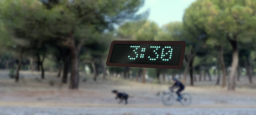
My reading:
3 h 30 min
